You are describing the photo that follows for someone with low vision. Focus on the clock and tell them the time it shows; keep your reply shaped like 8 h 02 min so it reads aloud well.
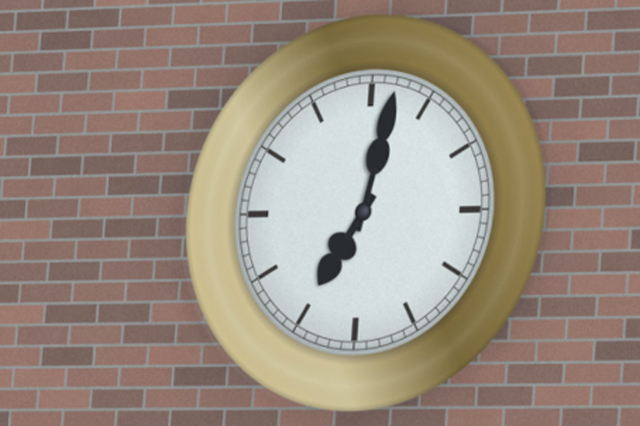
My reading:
7 h 02 min
